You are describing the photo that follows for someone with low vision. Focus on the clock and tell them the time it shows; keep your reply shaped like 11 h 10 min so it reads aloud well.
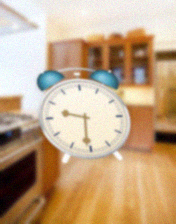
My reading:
9 h 31 min
